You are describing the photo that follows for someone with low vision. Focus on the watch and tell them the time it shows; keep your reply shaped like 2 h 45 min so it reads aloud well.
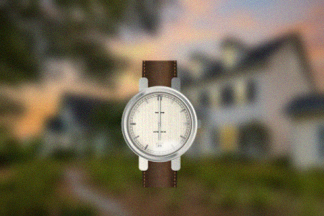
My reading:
6 h 00 min
